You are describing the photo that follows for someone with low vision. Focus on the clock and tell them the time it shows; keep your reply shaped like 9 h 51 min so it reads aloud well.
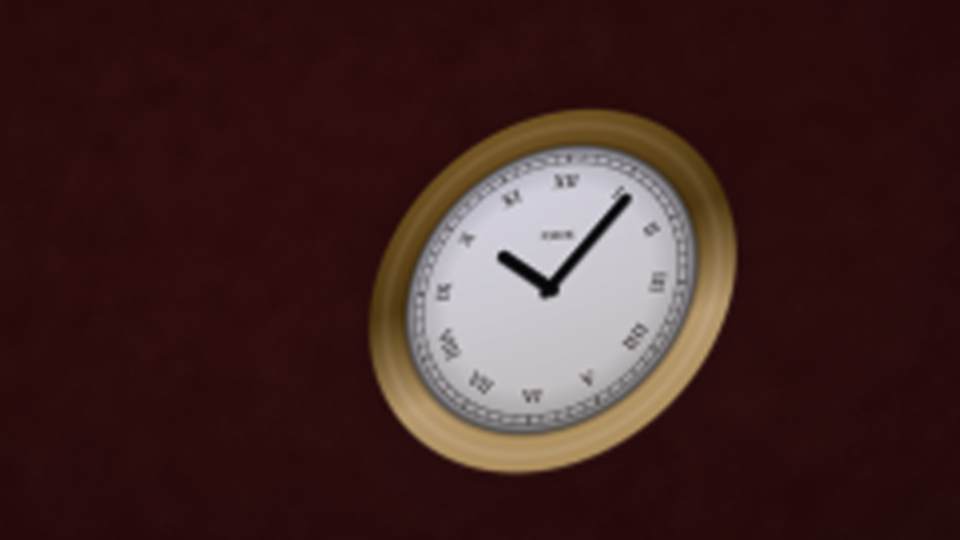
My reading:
10 h 06 min
